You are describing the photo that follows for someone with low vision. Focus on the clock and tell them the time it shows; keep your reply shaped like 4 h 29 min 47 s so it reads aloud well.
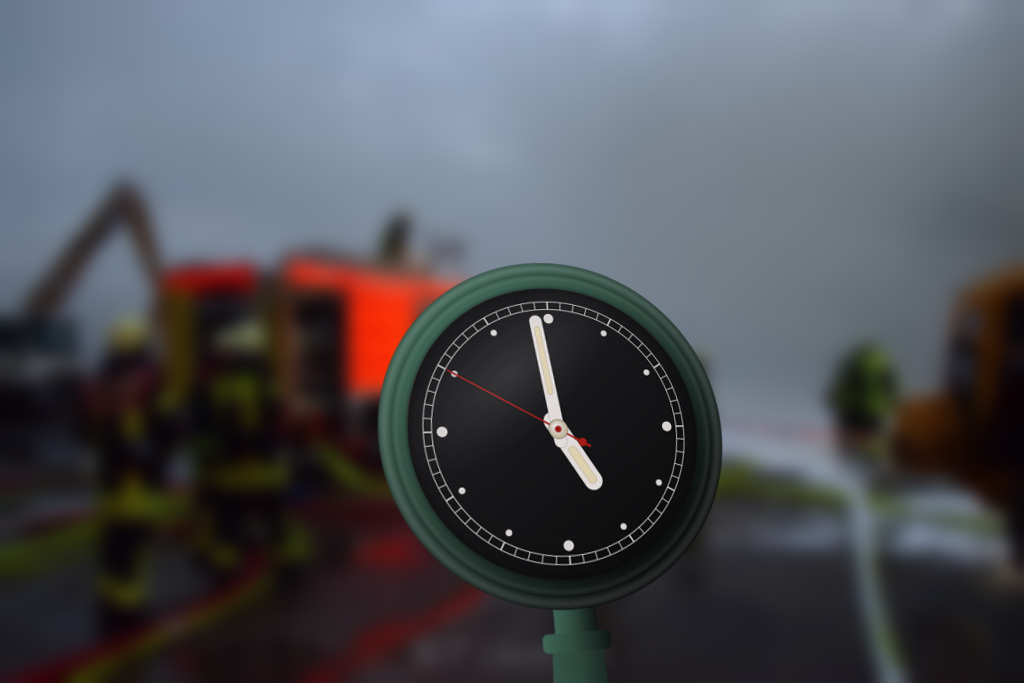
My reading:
4 h 58 min 50 s
